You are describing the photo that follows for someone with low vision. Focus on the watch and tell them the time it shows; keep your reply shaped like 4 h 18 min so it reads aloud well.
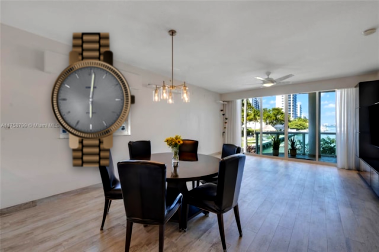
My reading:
6 h 01 min
